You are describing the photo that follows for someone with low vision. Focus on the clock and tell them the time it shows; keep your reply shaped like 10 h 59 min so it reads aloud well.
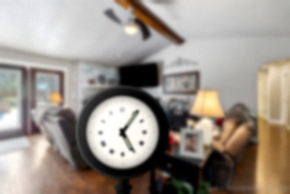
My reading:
5 h 06 min
